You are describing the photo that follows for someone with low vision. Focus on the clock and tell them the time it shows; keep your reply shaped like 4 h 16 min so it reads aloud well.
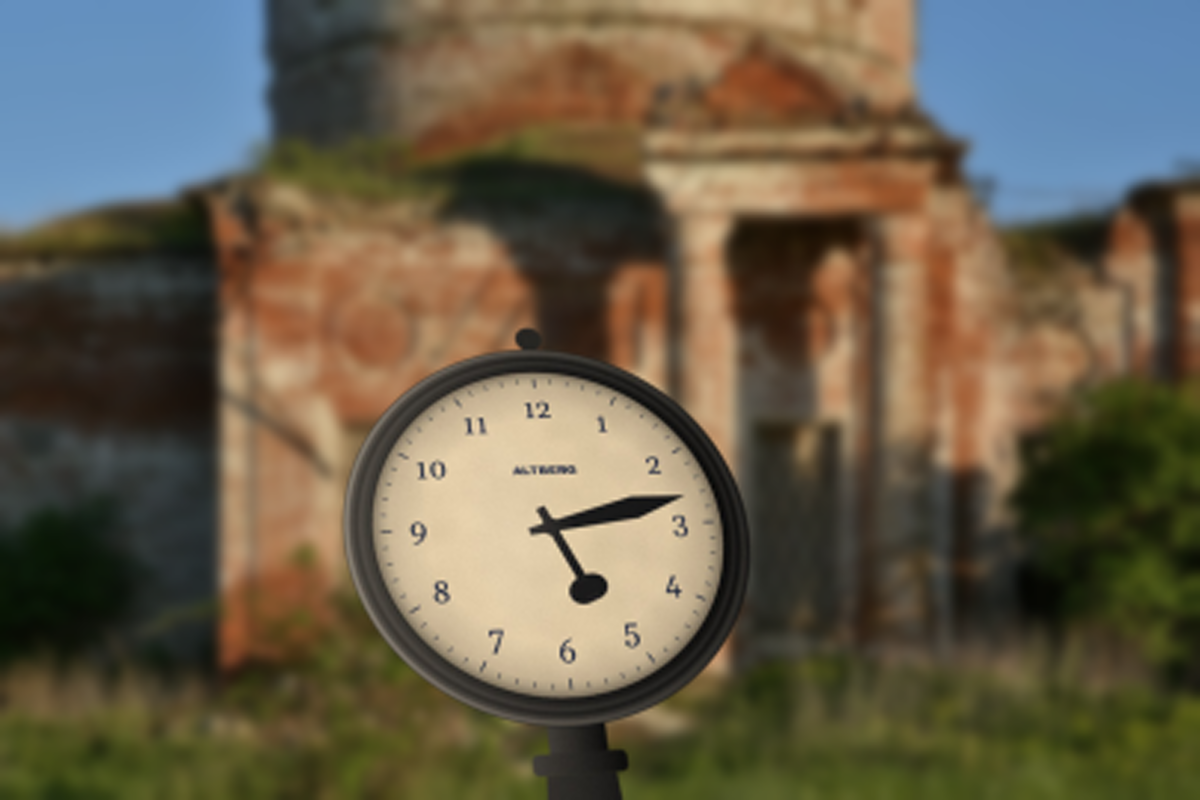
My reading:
5 h 13 min
